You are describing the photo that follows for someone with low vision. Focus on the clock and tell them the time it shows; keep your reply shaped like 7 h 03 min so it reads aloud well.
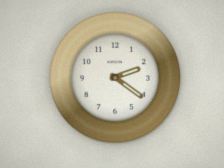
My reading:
2 h 21 min
